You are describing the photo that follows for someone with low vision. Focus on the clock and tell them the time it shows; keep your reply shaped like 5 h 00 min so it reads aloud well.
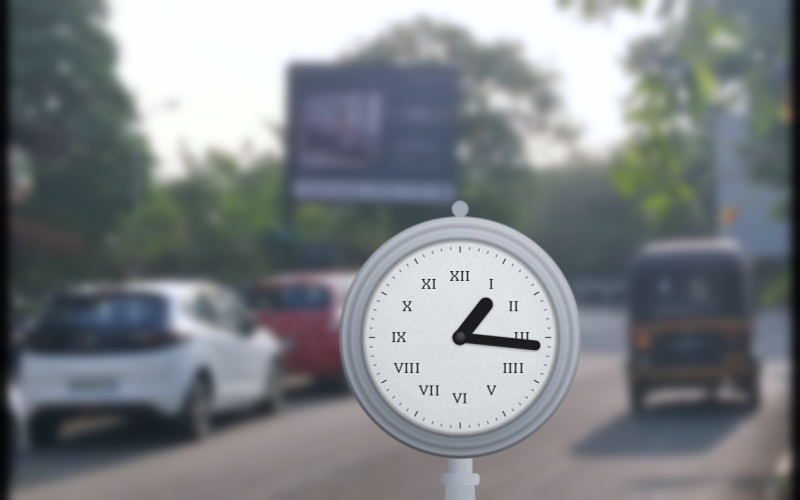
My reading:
1 h 16 min
